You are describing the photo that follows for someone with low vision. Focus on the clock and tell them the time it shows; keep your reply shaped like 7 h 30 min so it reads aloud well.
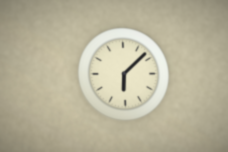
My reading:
6 h 08 min
